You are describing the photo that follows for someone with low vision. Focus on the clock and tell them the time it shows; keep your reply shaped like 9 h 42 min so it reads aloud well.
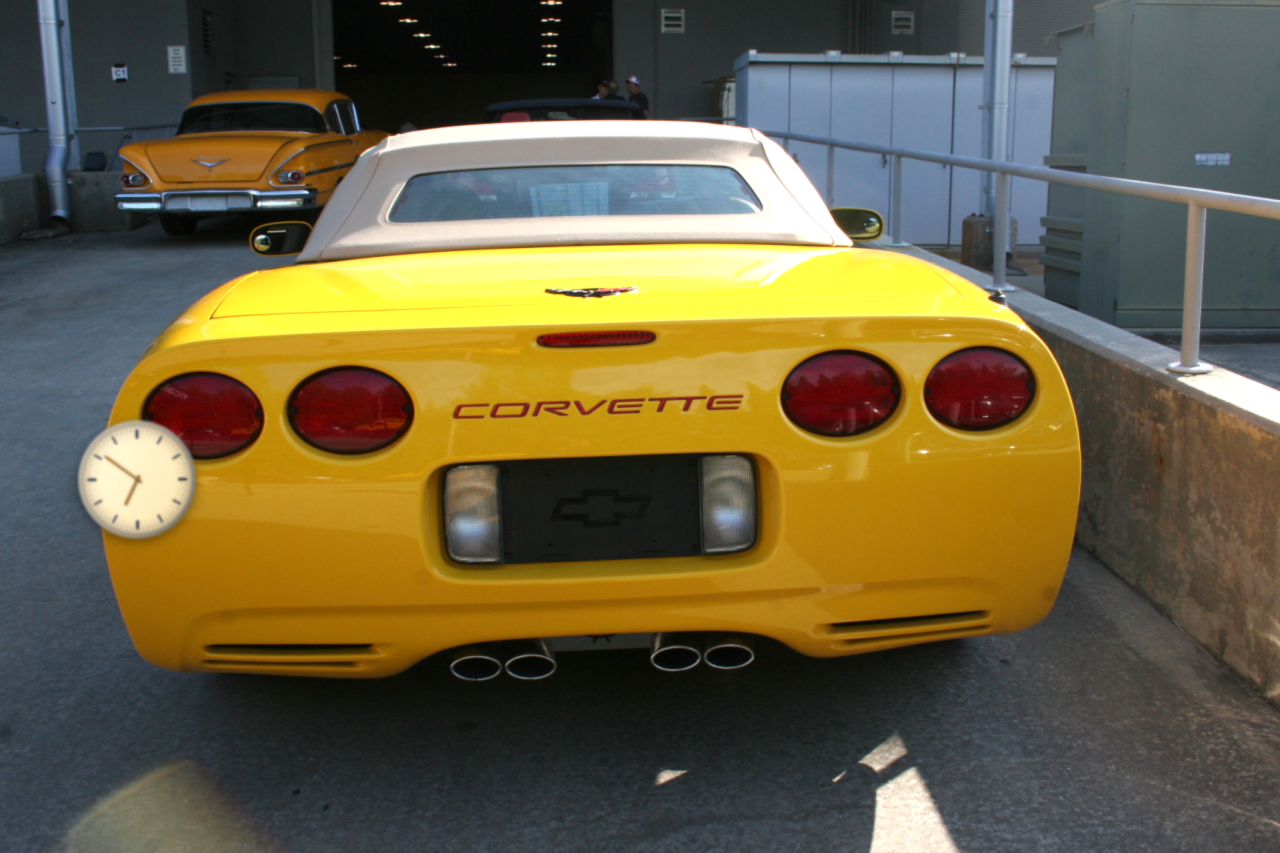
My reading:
6 h 51 min
